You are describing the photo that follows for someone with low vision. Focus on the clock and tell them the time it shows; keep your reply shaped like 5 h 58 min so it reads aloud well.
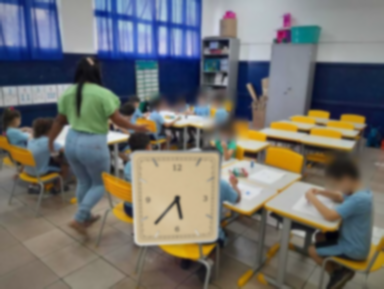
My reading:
5 h 37 min
